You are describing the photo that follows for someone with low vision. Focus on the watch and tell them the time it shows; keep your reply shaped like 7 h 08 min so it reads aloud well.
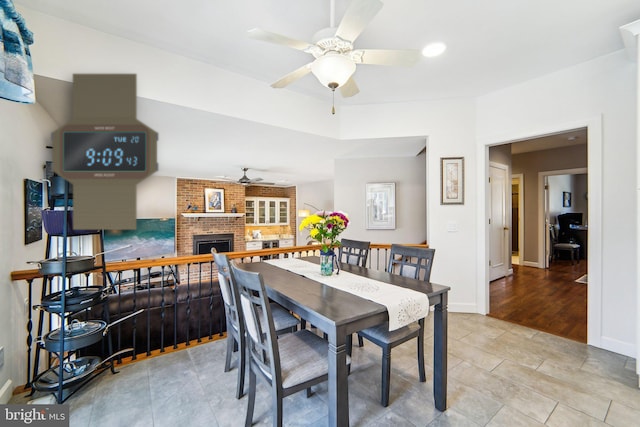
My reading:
9 h 09 min
